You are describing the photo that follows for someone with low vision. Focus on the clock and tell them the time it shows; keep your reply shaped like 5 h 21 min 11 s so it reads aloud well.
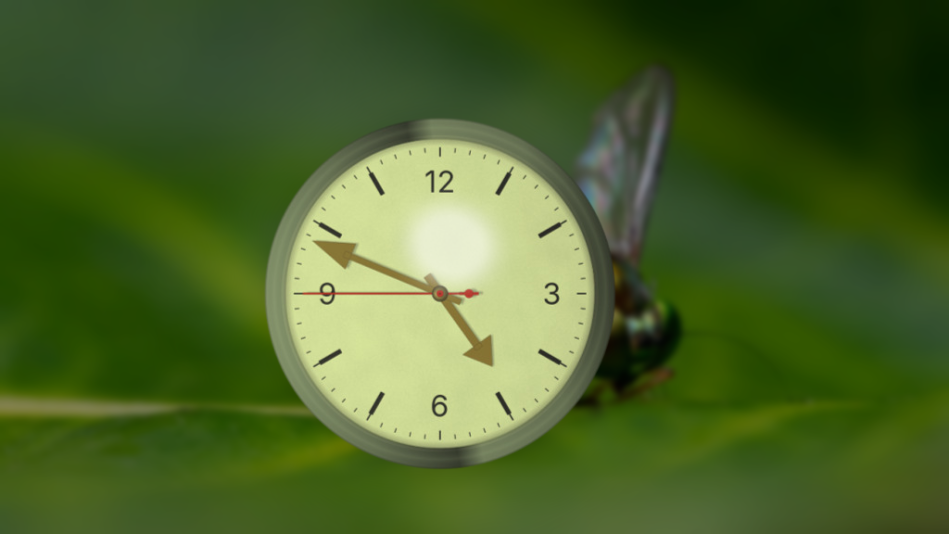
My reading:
4 h 48 min 45 s
